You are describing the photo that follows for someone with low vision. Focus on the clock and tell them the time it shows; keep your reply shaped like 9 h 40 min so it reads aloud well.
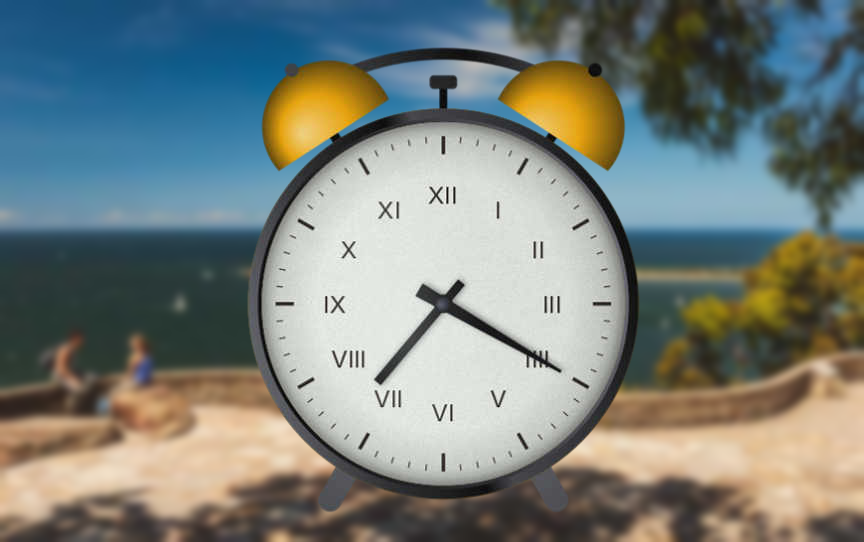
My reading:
7 h 20 min
